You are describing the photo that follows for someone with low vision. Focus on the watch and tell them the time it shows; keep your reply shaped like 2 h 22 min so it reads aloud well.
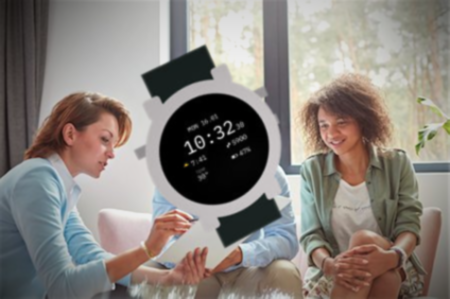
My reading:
10 h 32 min
